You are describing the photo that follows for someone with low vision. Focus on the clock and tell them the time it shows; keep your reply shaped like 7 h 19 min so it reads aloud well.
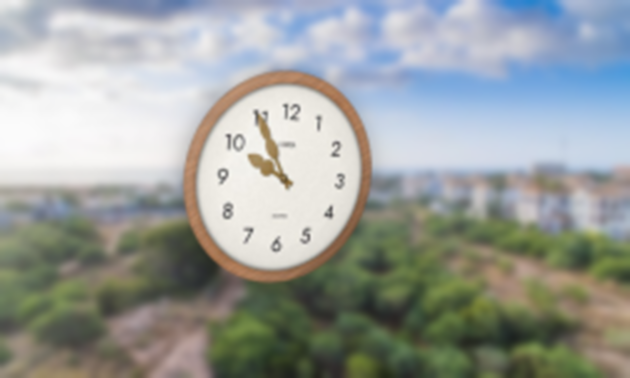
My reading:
9 h 55 min
